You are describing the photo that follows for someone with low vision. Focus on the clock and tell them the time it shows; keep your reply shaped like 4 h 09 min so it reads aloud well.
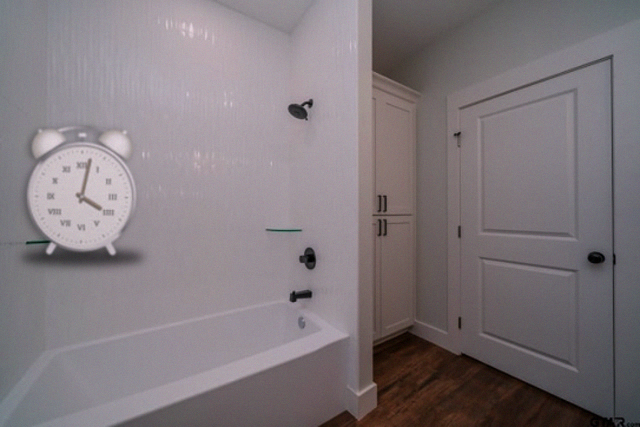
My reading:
4 h 02 min
